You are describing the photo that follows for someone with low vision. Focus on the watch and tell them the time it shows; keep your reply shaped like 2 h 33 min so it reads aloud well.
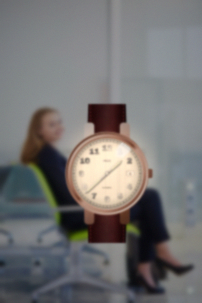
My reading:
1 h 38 min
